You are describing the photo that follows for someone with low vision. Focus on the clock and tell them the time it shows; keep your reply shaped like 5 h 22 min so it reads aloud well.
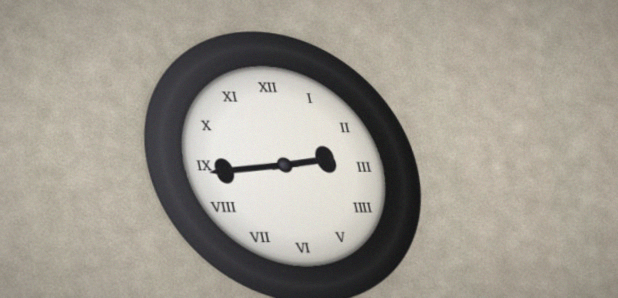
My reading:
2 h 44 min
